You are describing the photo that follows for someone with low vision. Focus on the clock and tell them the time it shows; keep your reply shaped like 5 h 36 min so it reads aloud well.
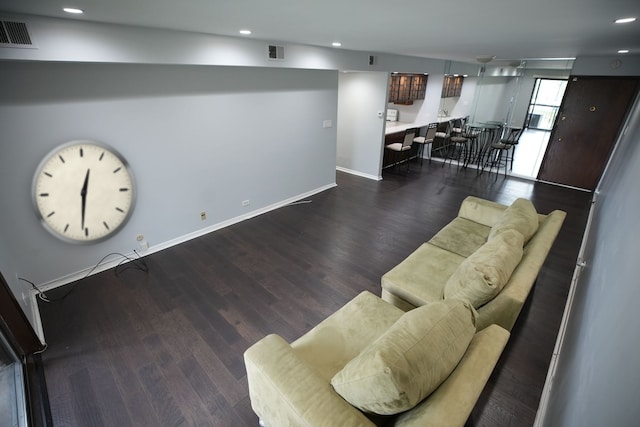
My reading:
12 h 31 min
